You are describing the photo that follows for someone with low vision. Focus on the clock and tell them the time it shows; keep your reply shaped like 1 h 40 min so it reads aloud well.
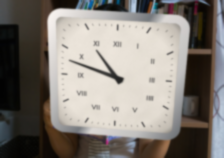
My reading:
10 h 48 min
